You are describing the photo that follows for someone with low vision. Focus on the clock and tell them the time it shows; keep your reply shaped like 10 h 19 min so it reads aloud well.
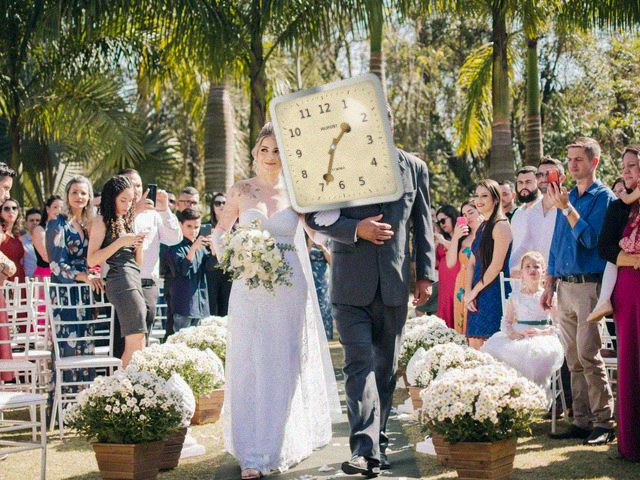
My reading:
1 h 34 min
